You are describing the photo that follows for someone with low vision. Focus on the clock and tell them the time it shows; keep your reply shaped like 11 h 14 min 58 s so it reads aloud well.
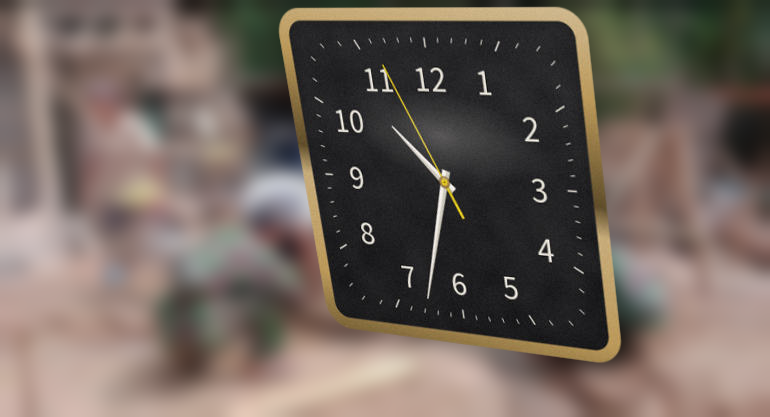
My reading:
10 h 32 min 56 s
